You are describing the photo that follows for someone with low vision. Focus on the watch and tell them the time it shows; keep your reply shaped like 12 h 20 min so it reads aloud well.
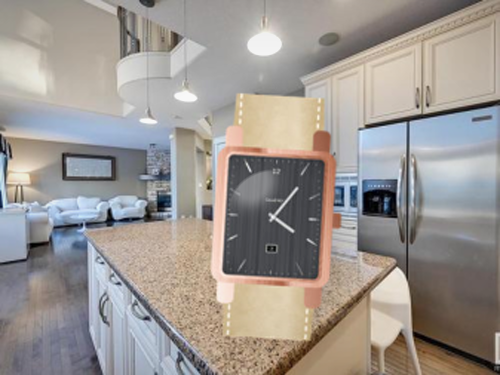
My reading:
4 h 06 min
